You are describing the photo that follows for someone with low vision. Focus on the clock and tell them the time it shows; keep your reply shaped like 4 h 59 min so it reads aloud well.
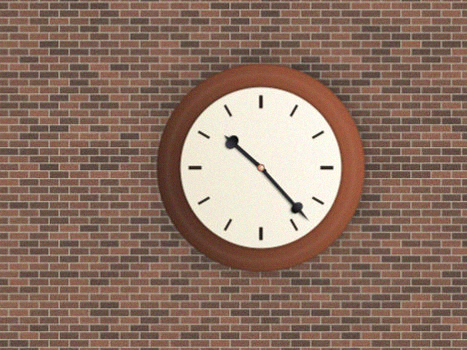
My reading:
10 h 23 min
